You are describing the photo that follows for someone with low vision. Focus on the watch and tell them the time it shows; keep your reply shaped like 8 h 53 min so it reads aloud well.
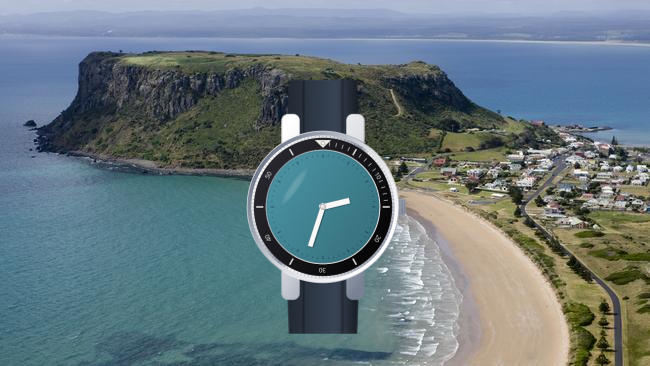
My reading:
2 h 33 min
